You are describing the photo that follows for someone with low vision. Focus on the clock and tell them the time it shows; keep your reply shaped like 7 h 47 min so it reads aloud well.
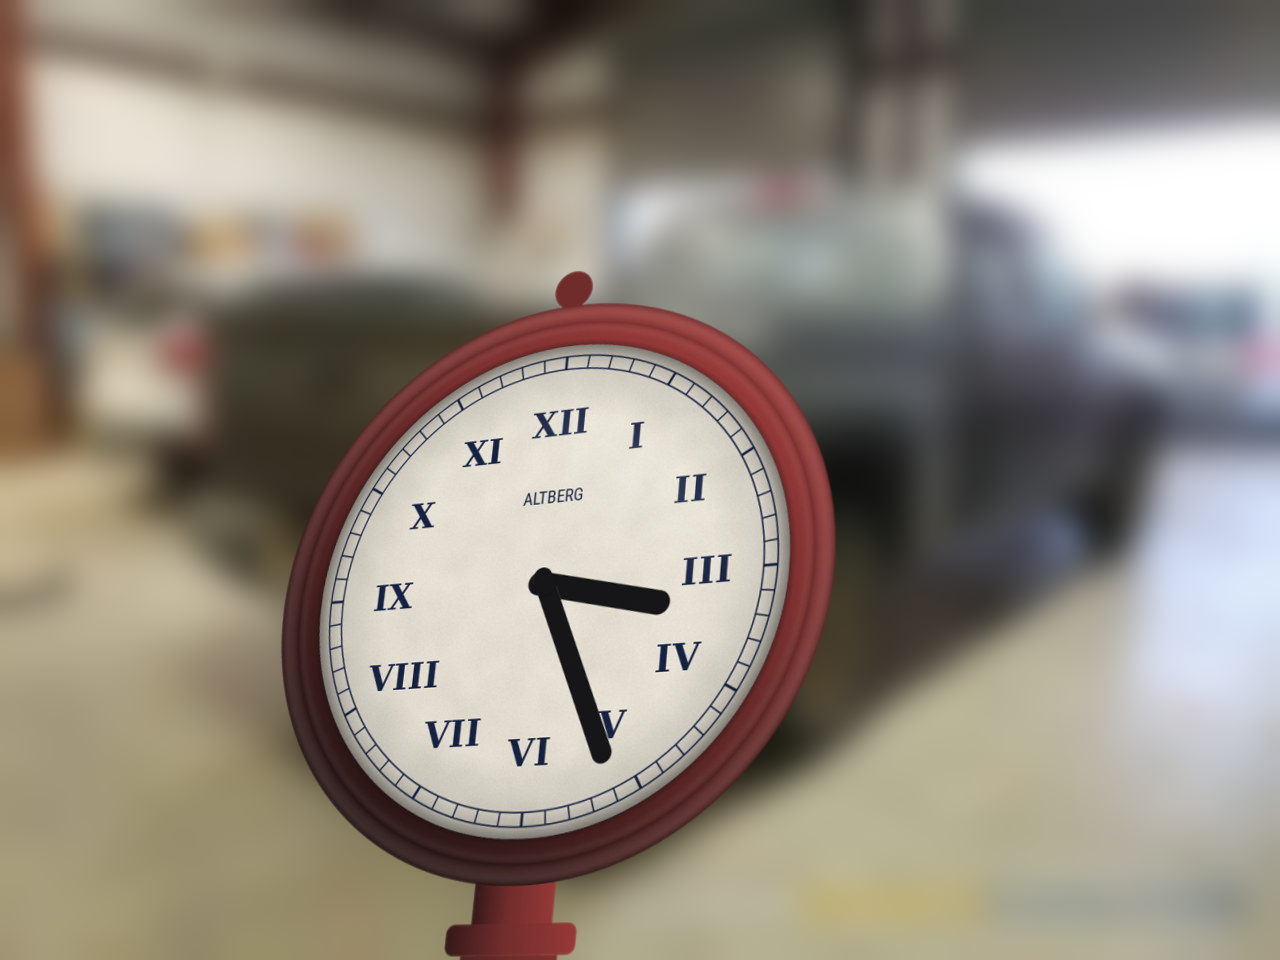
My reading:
3 h 26 min
